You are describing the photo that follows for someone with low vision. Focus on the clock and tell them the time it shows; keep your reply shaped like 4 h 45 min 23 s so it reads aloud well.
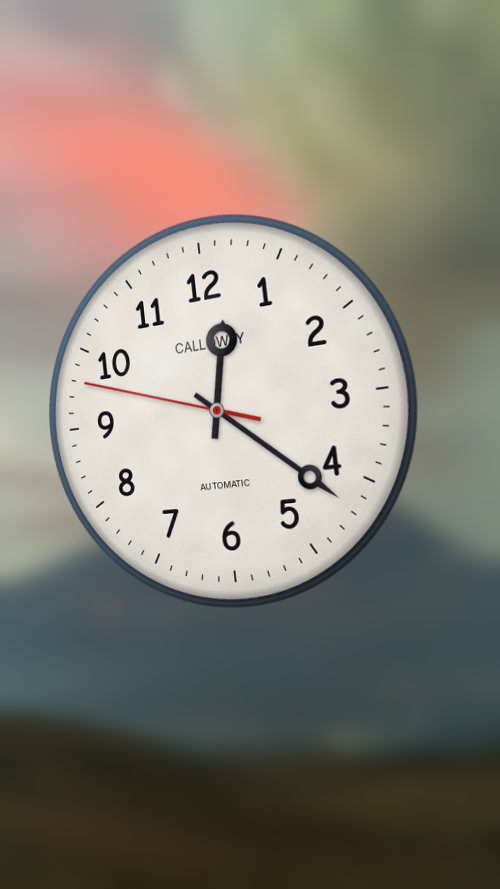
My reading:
12 h 21 min 48 s
